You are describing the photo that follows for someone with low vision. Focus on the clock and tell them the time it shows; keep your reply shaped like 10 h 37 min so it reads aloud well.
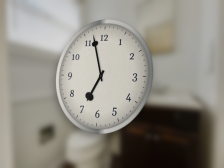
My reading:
6 h 57 min
